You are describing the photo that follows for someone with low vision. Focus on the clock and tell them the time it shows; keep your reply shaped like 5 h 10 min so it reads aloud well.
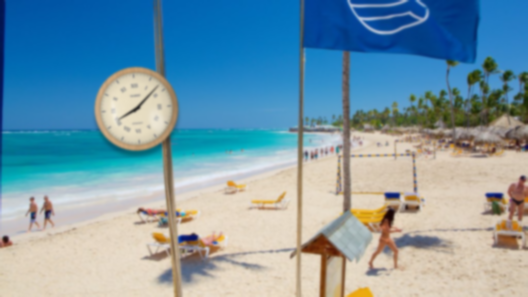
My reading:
8 h 08 min
